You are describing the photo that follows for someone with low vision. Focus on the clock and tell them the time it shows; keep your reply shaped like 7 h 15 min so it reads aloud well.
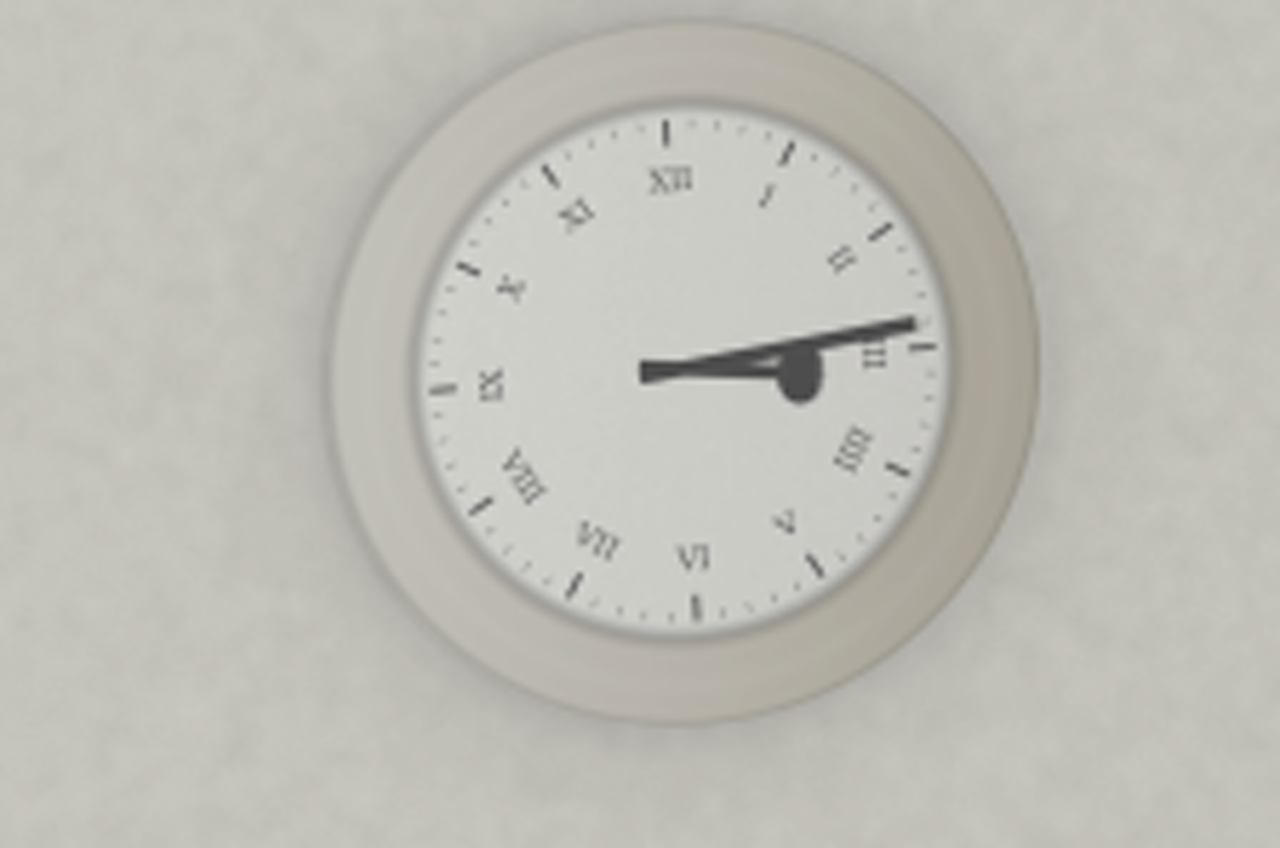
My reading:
3 h 14 min
